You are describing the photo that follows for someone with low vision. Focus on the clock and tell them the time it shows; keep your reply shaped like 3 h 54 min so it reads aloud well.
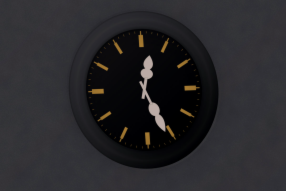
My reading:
12 h 26 min
